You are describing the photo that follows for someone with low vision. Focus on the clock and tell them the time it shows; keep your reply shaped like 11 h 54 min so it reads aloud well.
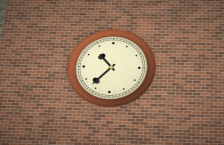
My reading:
10 h 37 min
